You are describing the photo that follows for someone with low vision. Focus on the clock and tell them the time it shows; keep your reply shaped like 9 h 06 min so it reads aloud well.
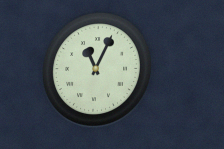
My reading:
11 h 04 min
